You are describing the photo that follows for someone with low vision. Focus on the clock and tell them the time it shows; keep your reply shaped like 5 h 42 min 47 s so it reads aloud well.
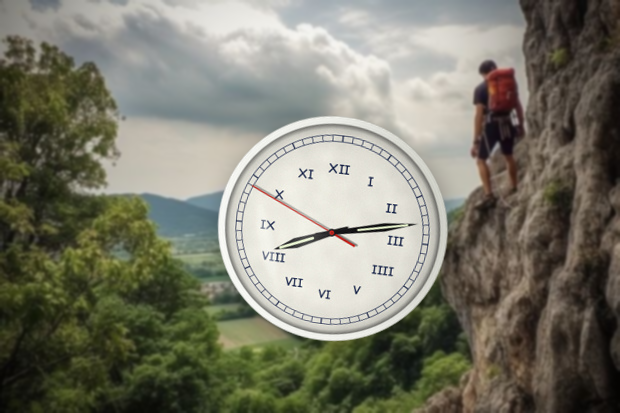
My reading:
8 h 12 min 49 s
